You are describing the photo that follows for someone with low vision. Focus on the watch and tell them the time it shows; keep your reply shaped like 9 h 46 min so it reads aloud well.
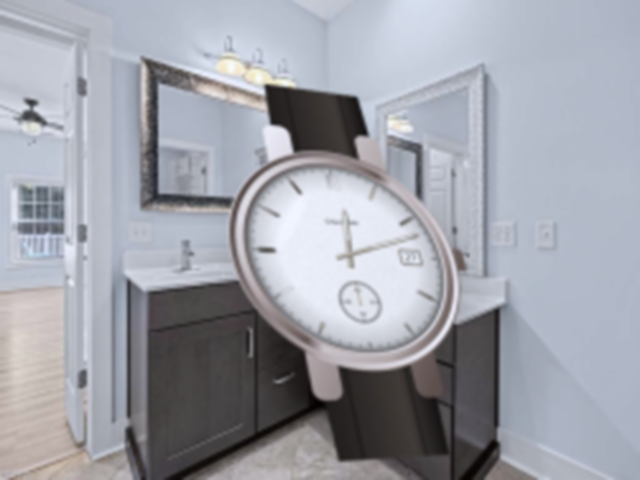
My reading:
12 h 12 min
